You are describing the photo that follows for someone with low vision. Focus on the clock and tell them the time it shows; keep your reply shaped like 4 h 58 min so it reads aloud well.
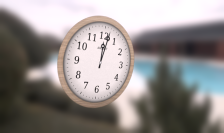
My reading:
12 h 02 min
